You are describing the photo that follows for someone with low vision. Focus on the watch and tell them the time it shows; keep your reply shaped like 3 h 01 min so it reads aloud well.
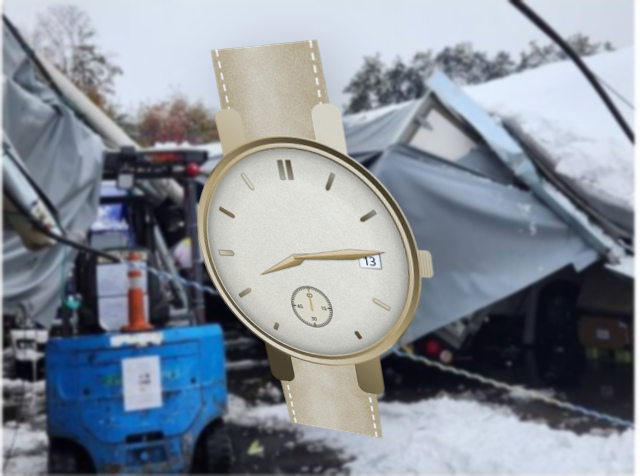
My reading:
8 h 14 min
